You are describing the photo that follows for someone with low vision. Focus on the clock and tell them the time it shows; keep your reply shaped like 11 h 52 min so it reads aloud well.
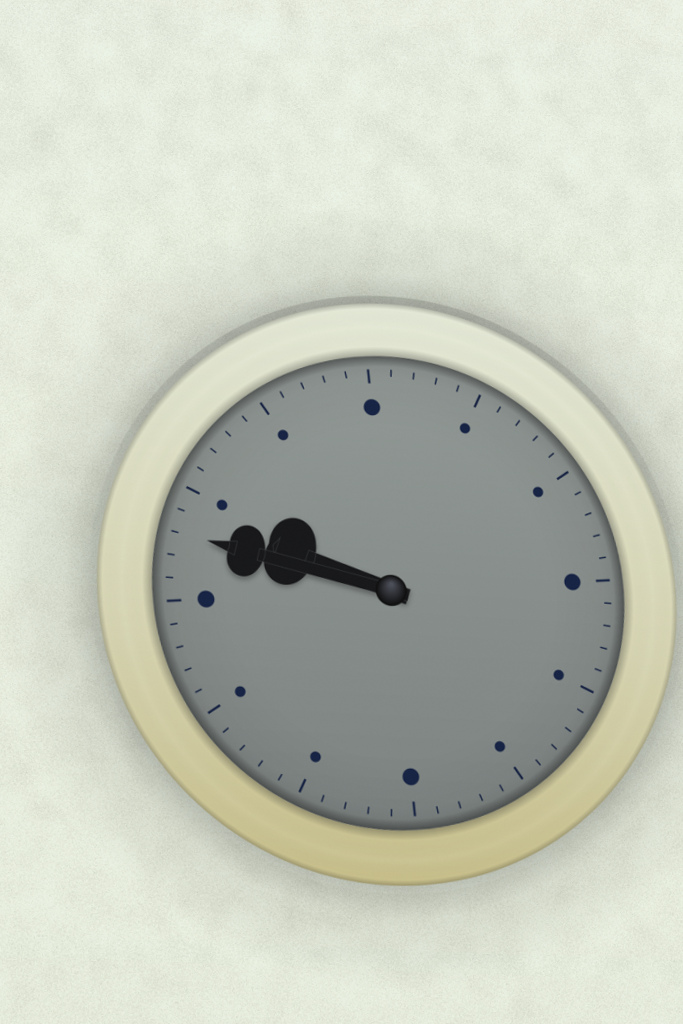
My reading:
9 h 48 min
